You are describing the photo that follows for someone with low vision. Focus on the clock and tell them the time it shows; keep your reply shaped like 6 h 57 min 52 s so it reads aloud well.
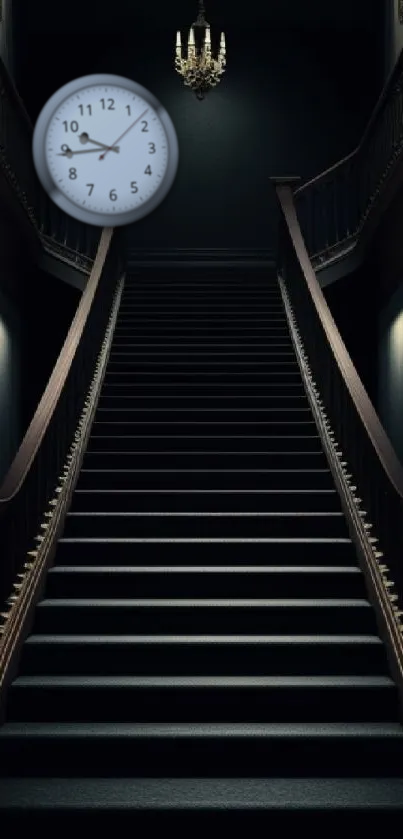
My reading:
9 h 44 min 08 s
